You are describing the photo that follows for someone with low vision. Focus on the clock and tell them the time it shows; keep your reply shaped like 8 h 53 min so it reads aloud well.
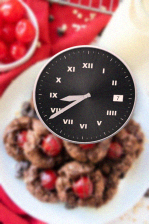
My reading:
8 h 39 min
